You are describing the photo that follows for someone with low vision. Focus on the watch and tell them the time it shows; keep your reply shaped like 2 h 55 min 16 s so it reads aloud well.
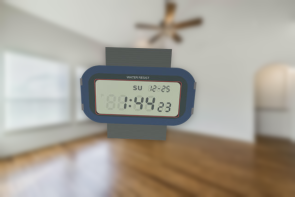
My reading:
1 h 44 min 23 s
